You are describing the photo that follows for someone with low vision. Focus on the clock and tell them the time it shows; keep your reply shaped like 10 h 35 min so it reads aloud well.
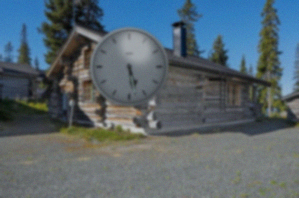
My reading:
5 h 28 min
